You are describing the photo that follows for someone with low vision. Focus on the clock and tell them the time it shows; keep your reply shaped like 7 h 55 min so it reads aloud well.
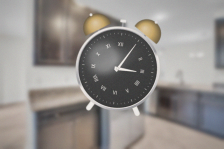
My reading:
3 h 05 min
